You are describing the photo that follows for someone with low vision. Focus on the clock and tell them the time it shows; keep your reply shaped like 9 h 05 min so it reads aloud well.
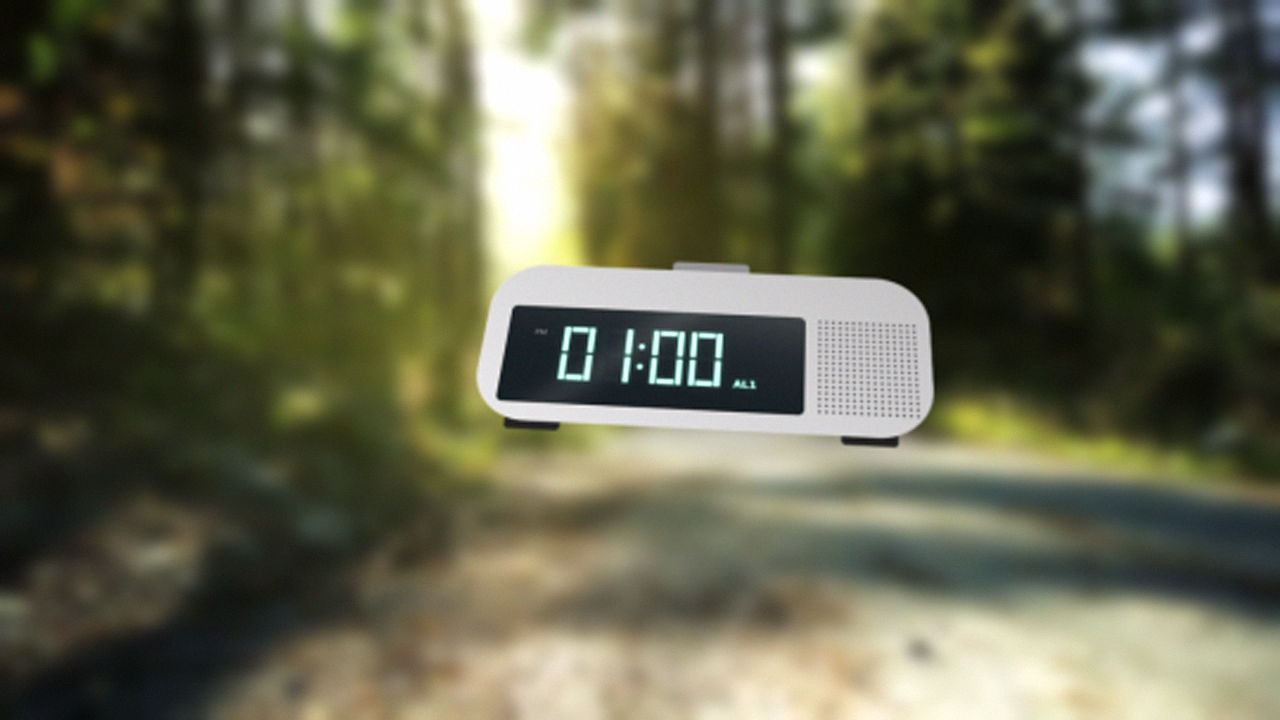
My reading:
1 h 00 min
